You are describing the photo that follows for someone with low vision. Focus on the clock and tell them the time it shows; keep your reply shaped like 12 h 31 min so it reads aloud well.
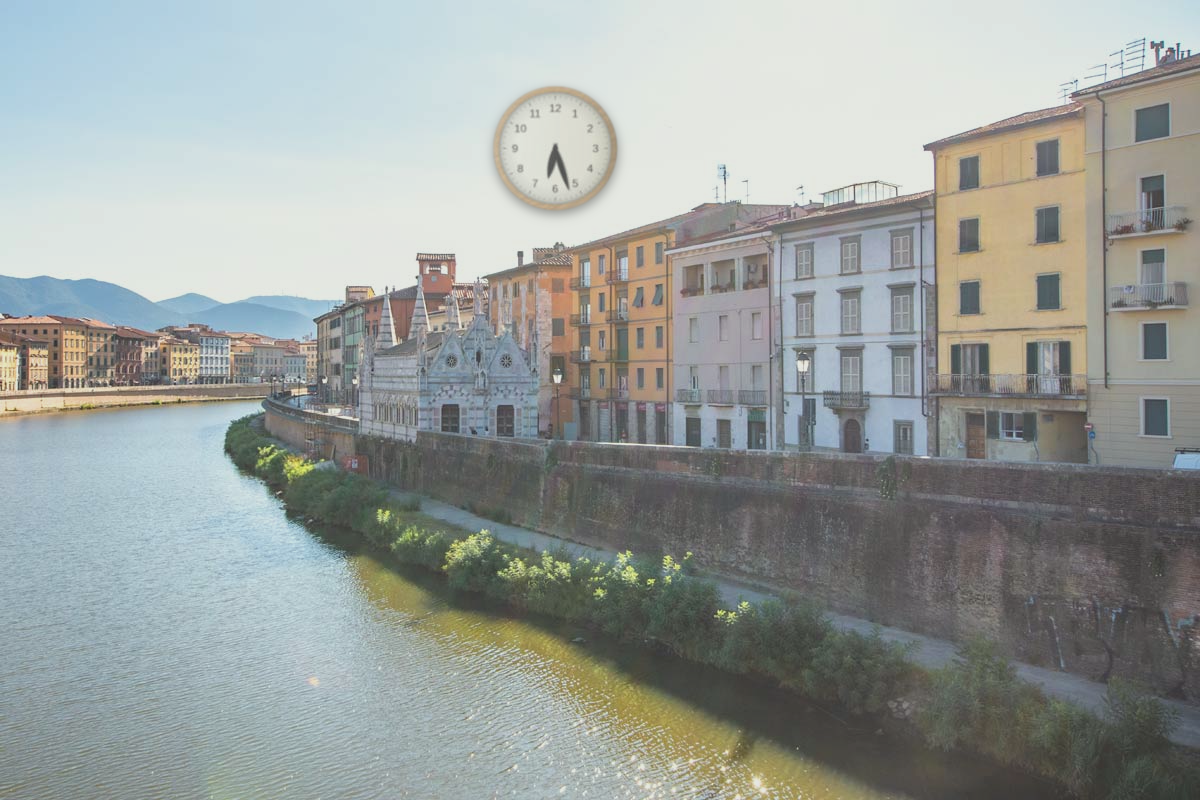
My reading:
6 h 27 min
